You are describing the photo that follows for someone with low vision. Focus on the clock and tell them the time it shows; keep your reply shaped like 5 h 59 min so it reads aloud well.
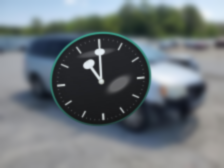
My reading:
11 h 00 min
